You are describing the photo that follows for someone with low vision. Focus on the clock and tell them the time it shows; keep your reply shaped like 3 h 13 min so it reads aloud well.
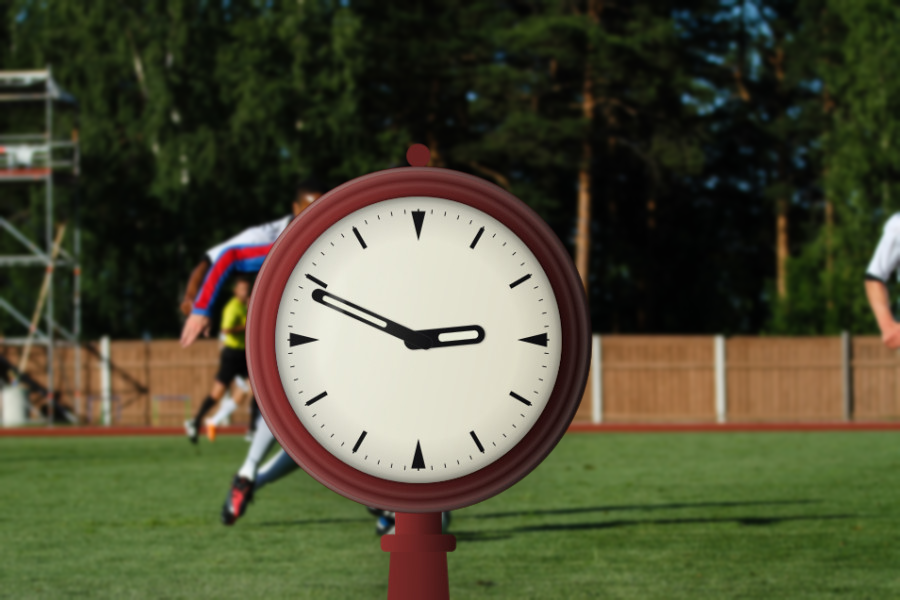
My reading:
2 h 49 min
